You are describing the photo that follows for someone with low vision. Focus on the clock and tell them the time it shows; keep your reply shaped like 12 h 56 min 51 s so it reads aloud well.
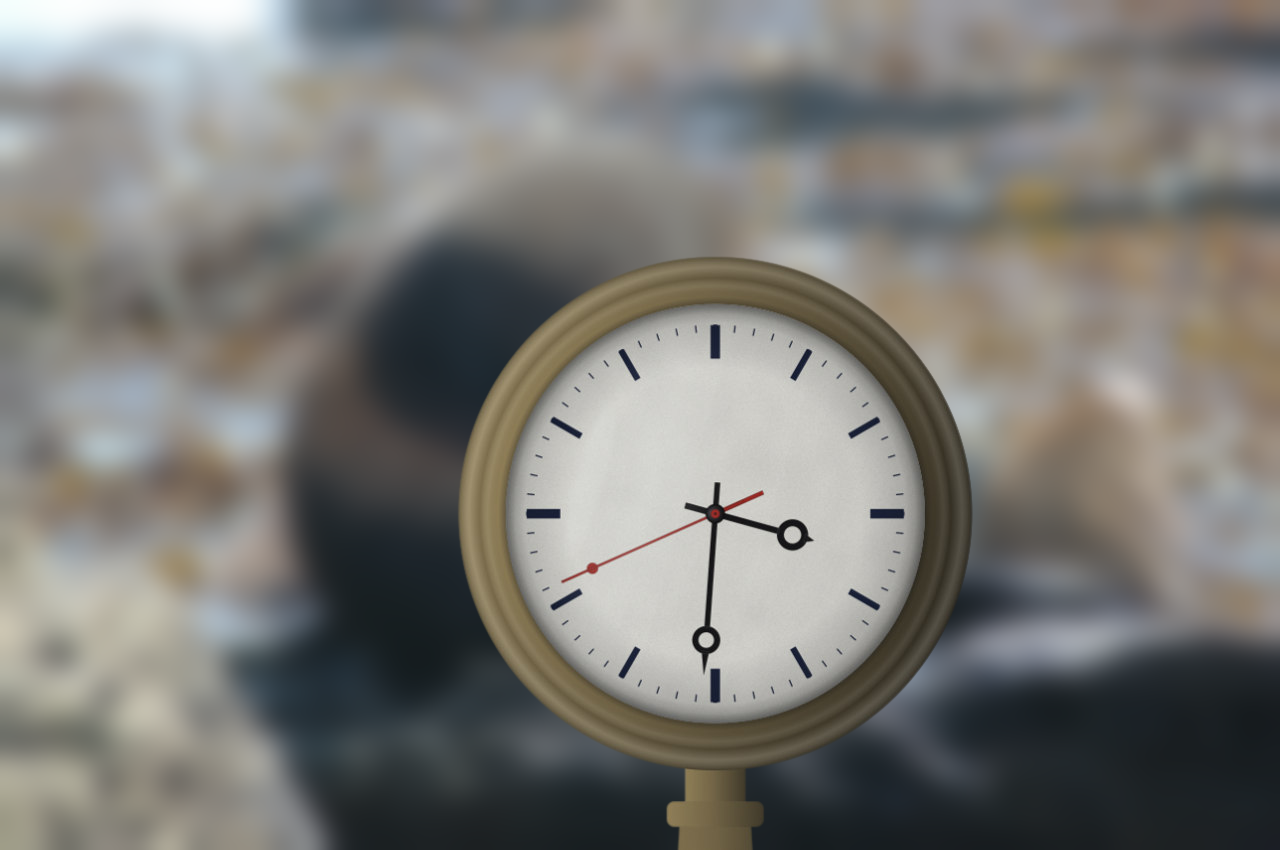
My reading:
3 h 30 min 41 s
